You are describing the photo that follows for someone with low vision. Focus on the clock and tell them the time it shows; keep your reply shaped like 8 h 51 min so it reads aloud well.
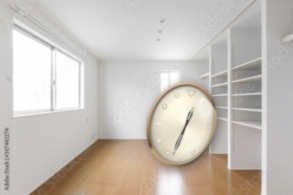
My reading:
12 h 33 min
